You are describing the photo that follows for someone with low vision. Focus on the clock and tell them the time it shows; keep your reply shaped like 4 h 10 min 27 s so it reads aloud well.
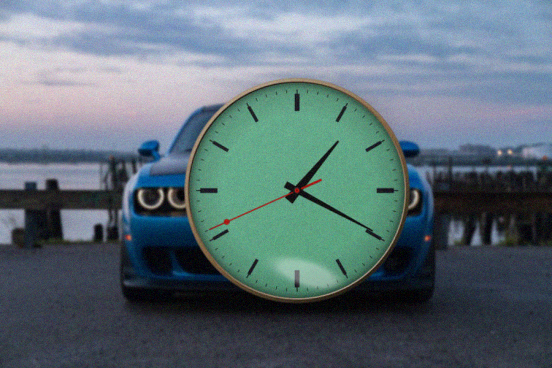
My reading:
1 h 19 min 41 s
